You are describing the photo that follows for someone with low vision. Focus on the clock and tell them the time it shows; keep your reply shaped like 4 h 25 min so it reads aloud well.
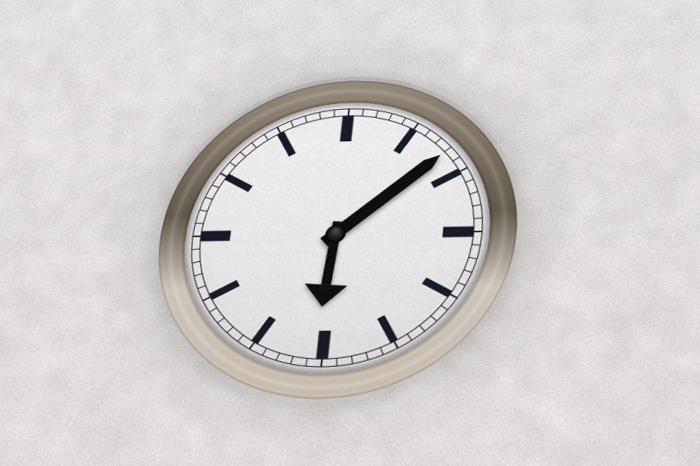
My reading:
6 h 08 min
